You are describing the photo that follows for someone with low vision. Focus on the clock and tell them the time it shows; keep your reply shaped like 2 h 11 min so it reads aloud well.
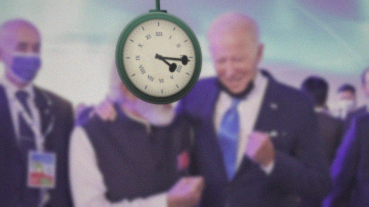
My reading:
4 h 16 min
